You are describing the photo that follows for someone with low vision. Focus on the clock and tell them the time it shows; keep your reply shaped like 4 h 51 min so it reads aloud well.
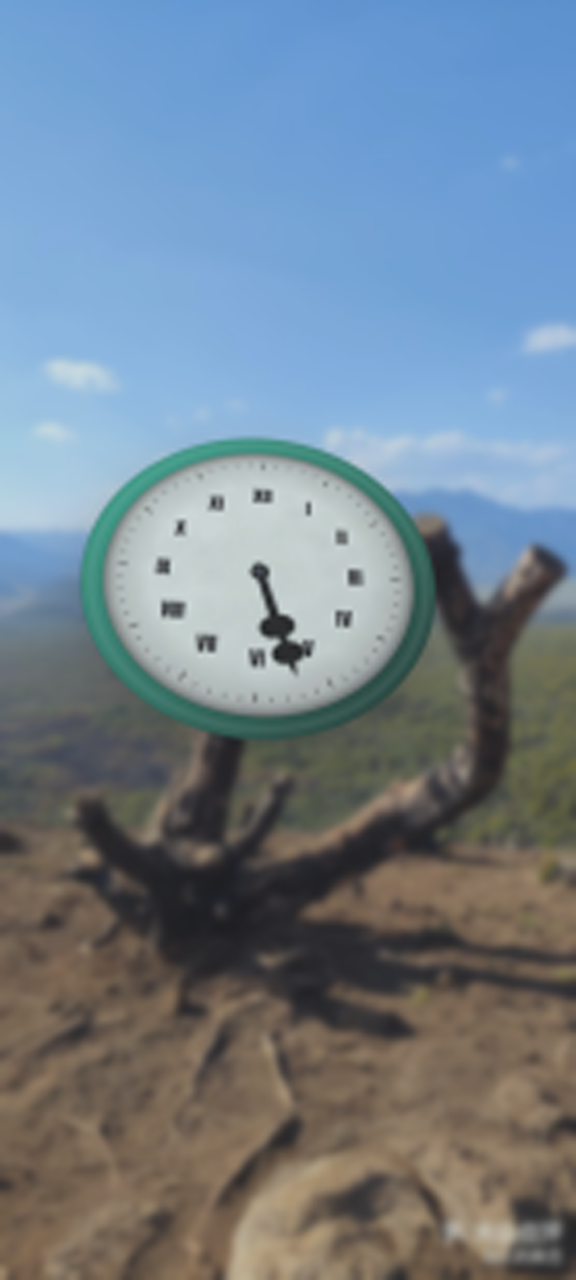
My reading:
5 h 27 min
